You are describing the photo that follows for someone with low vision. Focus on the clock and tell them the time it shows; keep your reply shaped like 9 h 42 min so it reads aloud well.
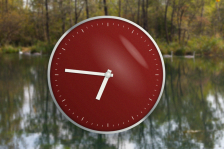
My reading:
6 h 46 min
